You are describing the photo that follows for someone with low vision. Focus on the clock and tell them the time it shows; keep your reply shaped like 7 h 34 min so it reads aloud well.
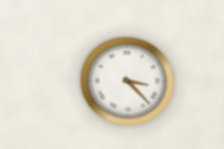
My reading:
3 h 23 min
